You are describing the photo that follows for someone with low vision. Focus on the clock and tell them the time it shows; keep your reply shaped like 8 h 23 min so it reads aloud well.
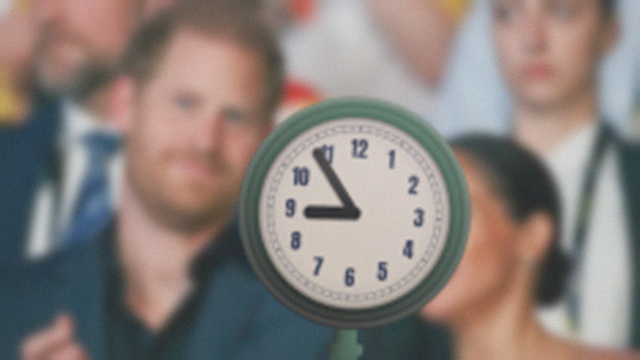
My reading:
8 h 54 min
